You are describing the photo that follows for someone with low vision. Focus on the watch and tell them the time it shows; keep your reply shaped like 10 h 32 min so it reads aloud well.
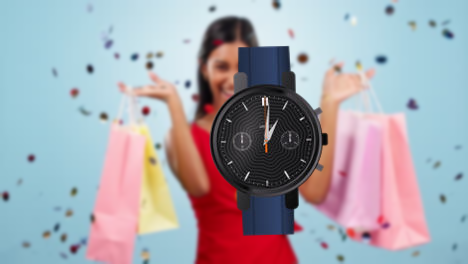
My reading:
1 h 01 min
